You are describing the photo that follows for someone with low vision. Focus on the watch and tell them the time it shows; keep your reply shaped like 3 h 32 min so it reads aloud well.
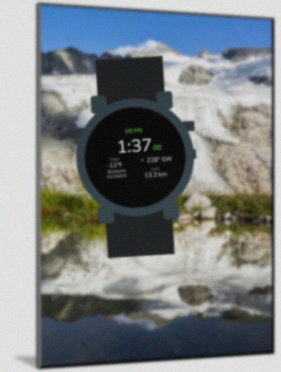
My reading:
1 h 37 min
